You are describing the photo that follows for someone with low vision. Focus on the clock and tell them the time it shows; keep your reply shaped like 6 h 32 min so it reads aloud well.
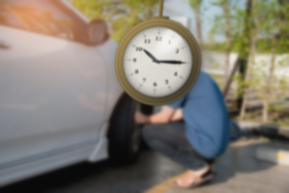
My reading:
10 h 15 min
